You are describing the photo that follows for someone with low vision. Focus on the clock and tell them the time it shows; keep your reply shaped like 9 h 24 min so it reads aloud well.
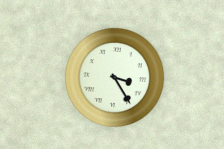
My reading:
3 h 24 min
